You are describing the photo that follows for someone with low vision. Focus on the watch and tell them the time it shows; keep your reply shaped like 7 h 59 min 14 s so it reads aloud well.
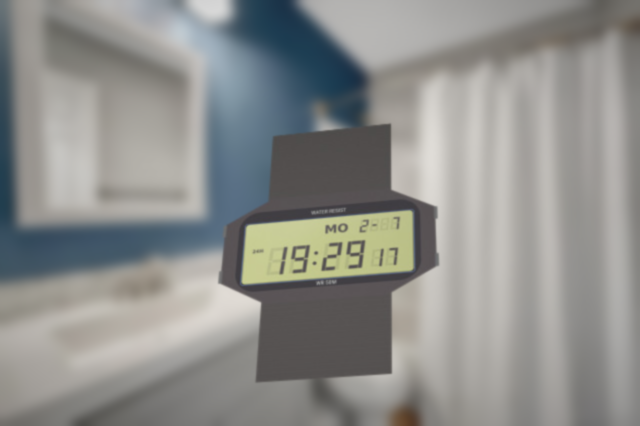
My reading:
19 h 29 min 17 s
